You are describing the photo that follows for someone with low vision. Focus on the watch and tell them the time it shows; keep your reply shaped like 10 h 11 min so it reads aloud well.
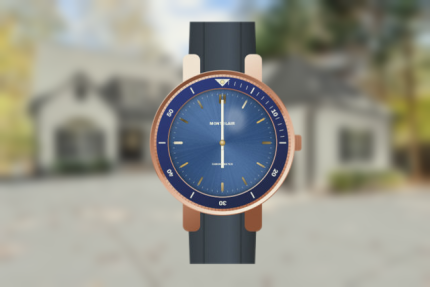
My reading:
6 h 00 min
